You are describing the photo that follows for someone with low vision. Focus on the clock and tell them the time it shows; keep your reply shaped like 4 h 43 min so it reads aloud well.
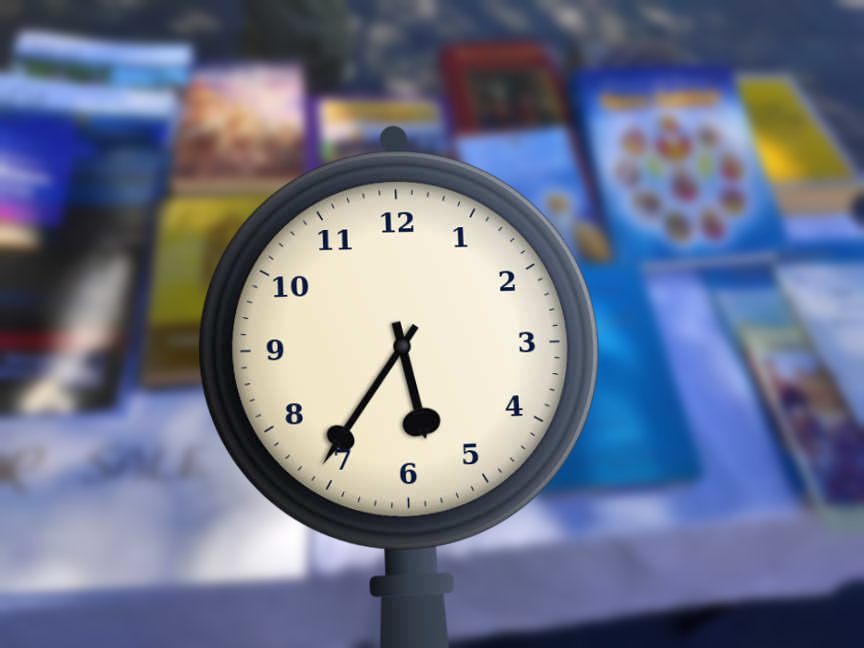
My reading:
5 h 36 min
